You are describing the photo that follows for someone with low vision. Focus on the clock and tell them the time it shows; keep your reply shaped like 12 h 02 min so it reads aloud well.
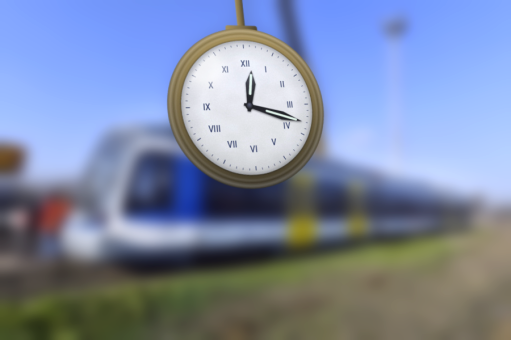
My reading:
12 h 18 min
